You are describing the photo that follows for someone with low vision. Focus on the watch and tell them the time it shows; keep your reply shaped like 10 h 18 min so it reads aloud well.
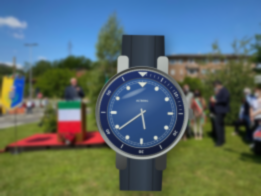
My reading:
5 h 39 min
